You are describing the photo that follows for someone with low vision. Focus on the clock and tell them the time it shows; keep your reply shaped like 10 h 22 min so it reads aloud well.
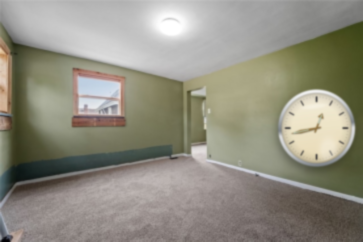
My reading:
12 h 43 min
